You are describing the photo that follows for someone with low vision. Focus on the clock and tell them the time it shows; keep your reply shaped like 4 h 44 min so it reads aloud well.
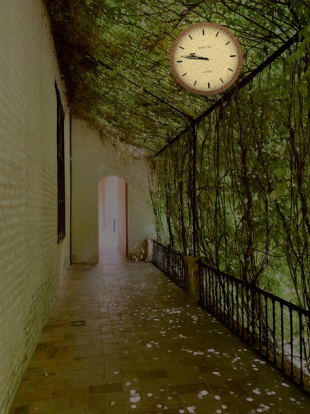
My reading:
9 h 47 min
